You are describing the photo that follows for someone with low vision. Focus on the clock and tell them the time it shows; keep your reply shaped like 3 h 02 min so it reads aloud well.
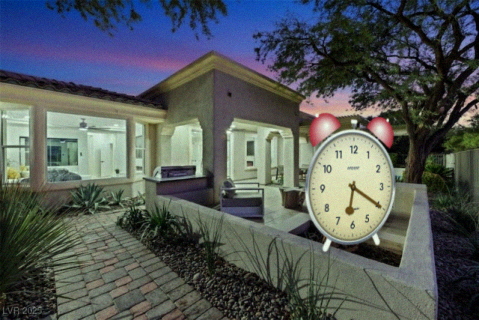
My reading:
6 h 20 min
